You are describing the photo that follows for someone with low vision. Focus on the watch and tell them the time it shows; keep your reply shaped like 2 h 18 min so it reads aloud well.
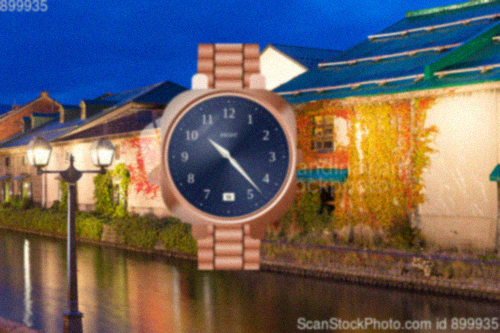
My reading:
10 h 23 min
